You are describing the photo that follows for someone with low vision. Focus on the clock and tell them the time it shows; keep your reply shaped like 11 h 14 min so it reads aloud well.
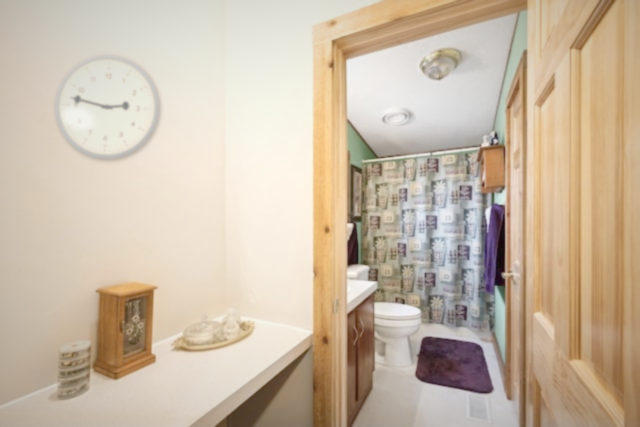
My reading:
2 h 47 min
